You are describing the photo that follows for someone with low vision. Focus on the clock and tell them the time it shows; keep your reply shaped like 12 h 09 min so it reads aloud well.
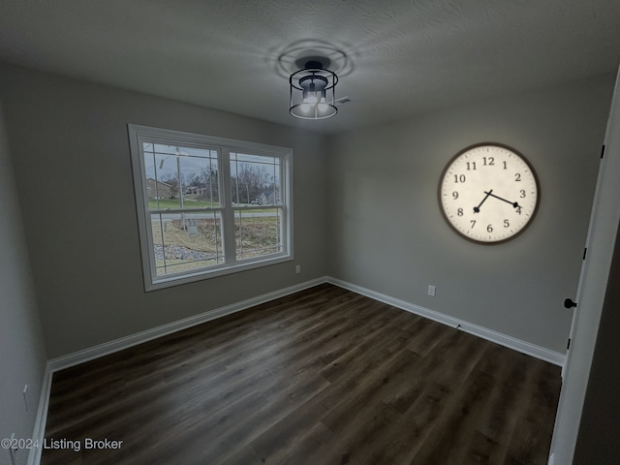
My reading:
7 h 19 min
